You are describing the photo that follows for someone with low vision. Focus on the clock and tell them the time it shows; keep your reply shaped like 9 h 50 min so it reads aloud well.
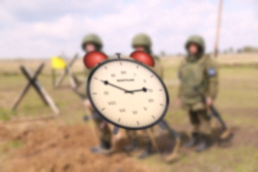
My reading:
2 h 50 min
